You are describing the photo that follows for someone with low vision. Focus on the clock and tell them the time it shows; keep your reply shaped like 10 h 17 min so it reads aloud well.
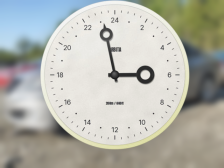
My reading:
5 h 58 min
